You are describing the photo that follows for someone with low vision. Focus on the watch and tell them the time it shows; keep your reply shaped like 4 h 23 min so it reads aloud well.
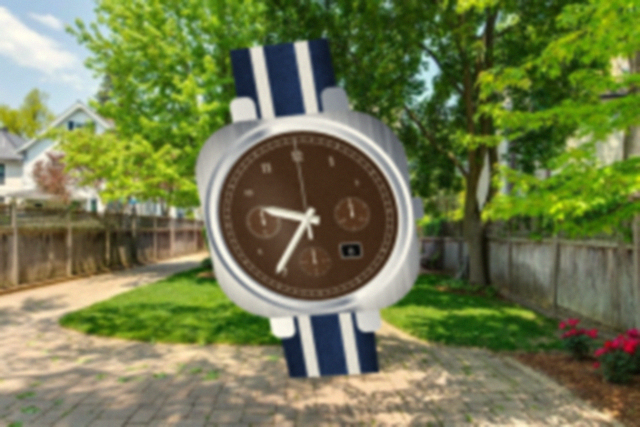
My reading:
9 h 36 min
